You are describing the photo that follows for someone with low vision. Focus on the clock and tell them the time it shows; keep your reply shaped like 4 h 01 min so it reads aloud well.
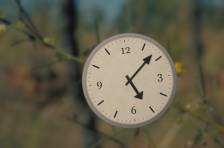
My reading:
5 h 08 min
